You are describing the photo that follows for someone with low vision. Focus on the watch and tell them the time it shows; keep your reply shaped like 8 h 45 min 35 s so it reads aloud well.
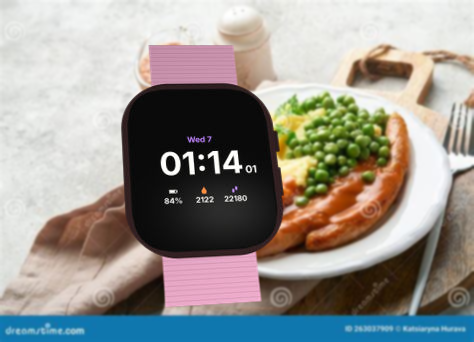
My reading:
1 h 14 min 01 s
